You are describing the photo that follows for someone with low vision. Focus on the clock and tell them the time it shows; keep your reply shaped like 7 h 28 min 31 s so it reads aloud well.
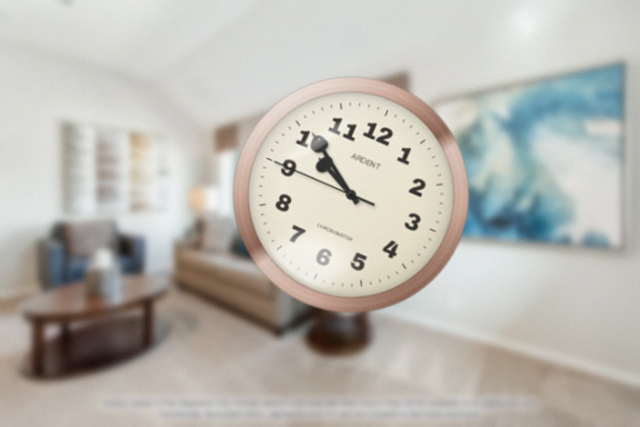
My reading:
9 h 50 min 45 s
